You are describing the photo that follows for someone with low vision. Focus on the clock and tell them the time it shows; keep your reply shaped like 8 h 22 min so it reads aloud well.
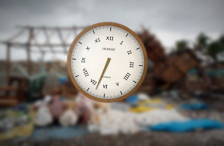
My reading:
6 h 33 min
